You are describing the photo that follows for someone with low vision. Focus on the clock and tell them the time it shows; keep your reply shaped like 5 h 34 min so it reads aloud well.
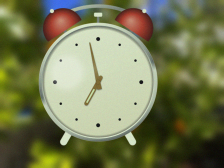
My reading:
6 h 58 min
